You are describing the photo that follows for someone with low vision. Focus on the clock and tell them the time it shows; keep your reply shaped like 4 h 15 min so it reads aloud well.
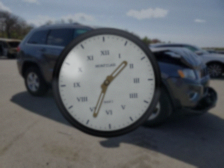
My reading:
1 h 34 min
